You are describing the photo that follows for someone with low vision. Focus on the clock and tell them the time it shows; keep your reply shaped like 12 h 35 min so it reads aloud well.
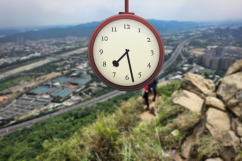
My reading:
7 h 28 min
